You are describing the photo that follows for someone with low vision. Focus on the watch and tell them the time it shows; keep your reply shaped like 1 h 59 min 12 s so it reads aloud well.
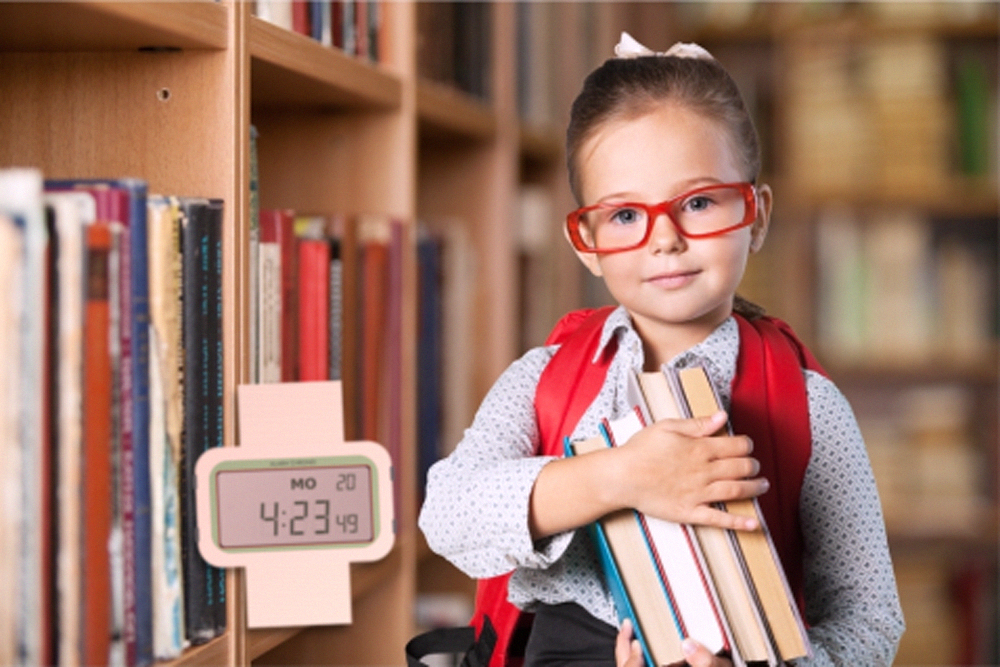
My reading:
4 h 23 min 49 s
